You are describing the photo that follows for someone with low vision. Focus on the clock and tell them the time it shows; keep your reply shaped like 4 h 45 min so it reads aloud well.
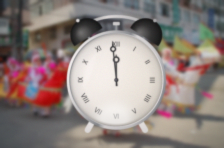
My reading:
11 h 59 min
